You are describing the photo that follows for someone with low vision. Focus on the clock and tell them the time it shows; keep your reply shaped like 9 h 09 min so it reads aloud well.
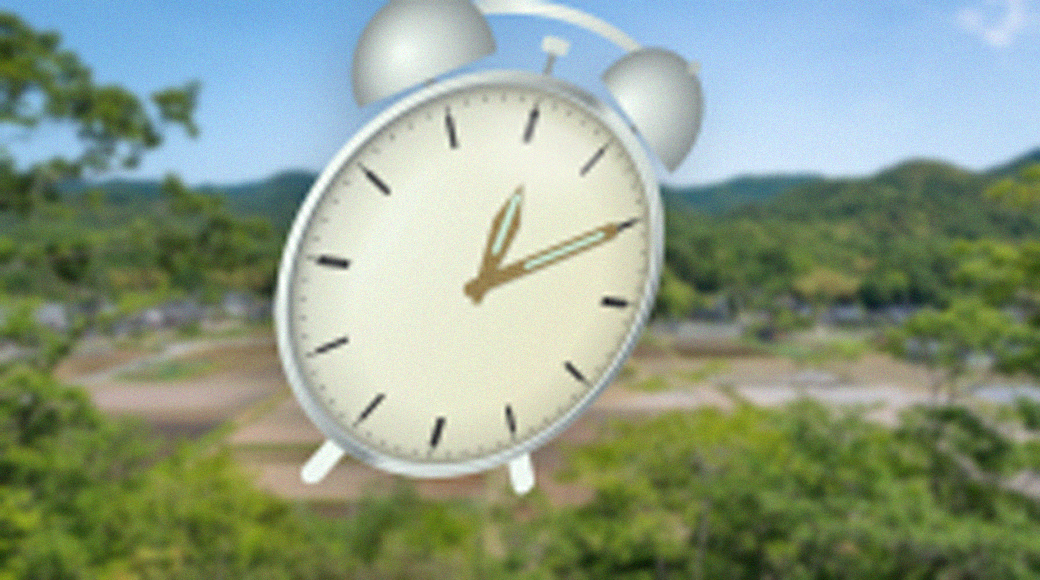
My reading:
12 h 10 min
